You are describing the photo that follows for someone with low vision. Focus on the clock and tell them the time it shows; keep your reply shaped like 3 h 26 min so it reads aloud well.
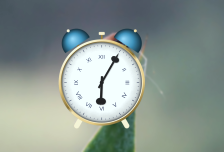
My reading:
6 h 05 min
